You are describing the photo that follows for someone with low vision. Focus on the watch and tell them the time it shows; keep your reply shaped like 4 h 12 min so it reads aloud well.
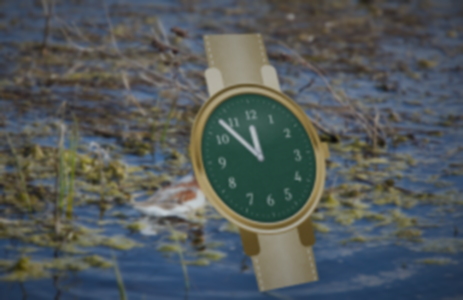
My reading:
11 h 53 min
